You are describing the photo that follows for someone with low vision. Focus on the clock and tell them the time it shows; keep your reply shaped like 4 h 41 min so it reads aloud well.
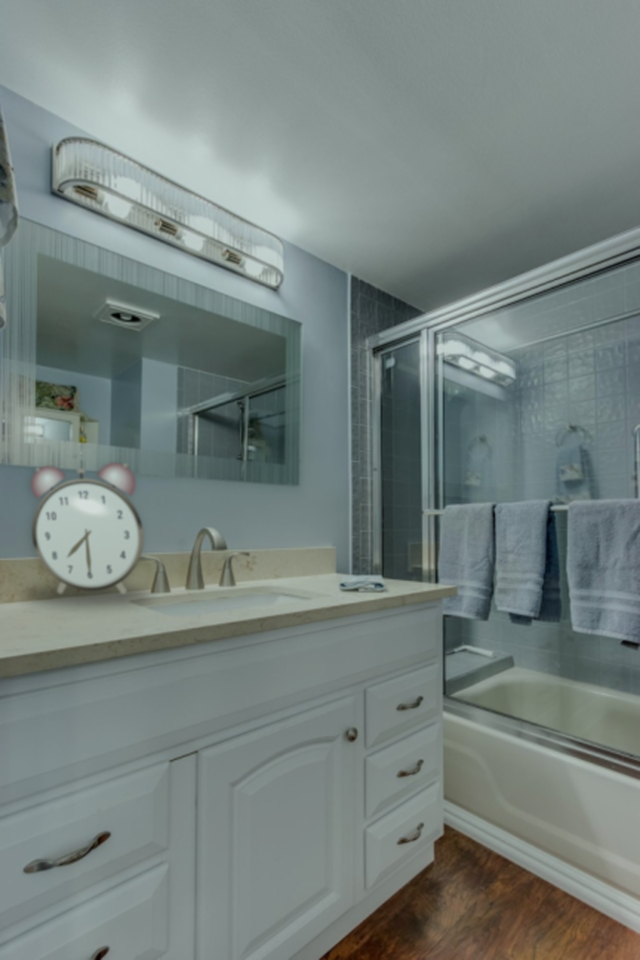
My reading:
7 h 30 min
